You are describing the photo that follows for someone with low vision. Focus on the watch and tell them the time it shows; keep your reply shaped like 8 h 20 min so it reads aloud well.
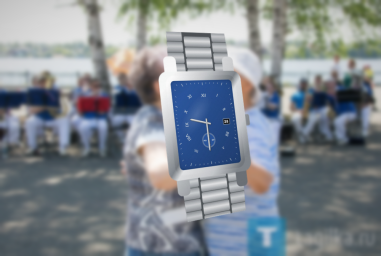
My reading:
9 h 30 min
